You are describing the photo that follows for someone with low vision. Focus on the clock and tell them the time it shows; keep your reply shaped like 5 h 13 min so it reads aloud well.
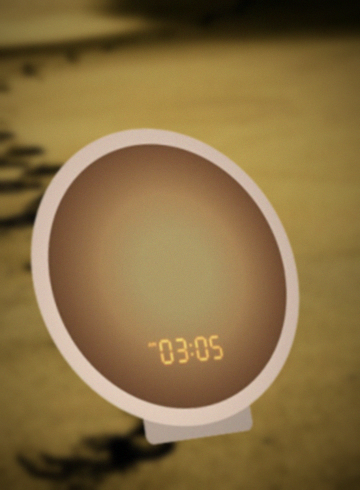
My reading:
3 h 05 min
